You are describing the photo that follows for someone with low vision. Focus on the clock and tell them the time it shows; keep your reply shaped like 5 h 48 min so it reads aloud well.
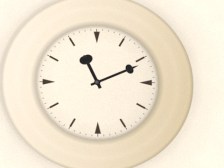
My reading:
11 h 11 min
